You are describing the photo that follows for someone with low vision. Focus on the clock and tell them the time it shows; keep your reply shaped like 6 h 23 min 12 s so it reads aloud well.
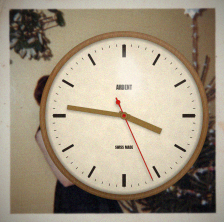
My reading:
3 h 46 min 26 s
